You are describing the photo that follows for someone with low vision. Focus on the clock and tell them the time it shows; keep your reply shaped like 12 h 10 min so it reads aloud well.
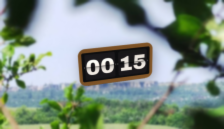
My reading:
0 h 15 min
